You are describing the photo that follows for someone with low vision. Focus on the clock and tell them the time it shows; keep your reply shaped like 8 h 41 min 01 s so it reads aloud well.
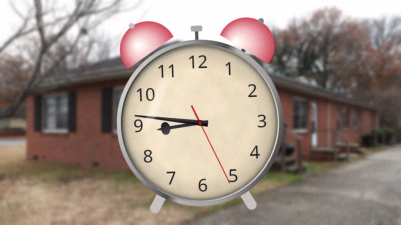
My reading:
8 h 46 min 26 s
